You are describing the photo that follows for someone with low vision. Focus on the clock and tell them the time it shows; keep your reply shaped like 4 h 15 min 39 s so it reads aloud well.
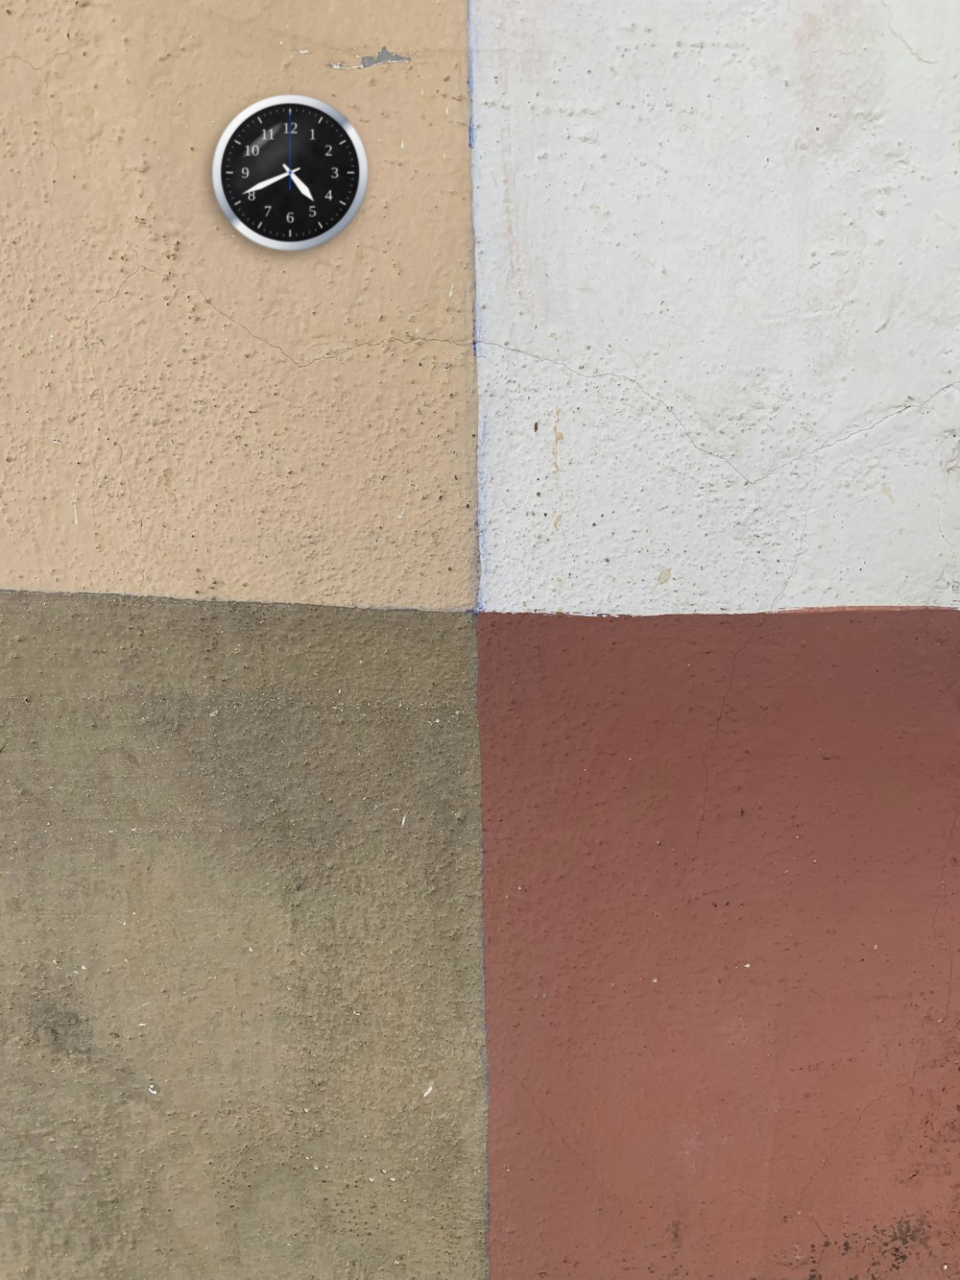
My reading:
4 h 41 min 00 s
